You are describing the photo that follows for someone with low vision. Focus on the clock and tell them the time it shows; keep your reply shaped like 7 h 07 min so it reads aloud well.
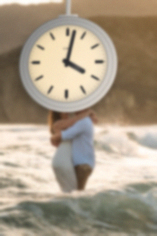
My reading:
4 h 02 min
